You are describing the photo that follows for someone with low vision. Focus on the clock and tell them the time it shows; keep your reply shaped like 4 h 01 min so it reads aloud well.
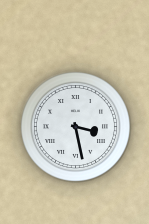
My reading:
3 h 28 min
